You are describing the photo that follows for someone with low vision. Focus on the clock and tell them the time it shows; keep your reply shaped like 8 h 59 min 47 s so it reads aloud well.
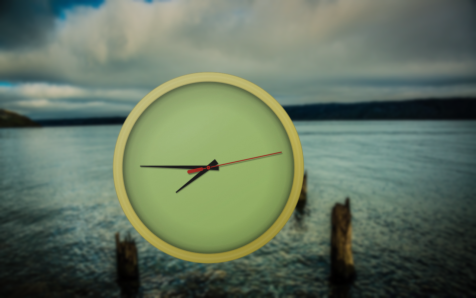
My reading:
7 h 45 min 13 s
